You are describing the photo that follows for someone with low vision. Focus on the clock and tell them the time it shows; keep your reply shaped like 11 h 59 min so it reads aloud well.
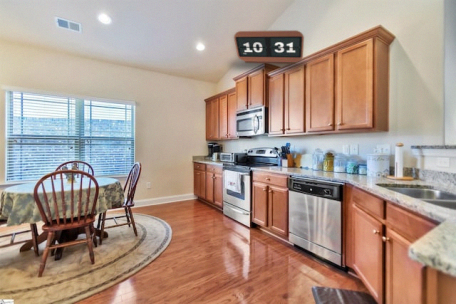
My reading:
10 h 31 min
